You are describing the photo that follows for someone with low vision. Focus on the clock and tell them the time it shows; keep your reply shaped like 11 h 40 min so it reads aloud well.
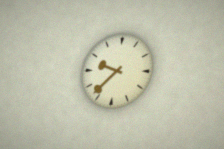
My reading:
9 h 37 min
